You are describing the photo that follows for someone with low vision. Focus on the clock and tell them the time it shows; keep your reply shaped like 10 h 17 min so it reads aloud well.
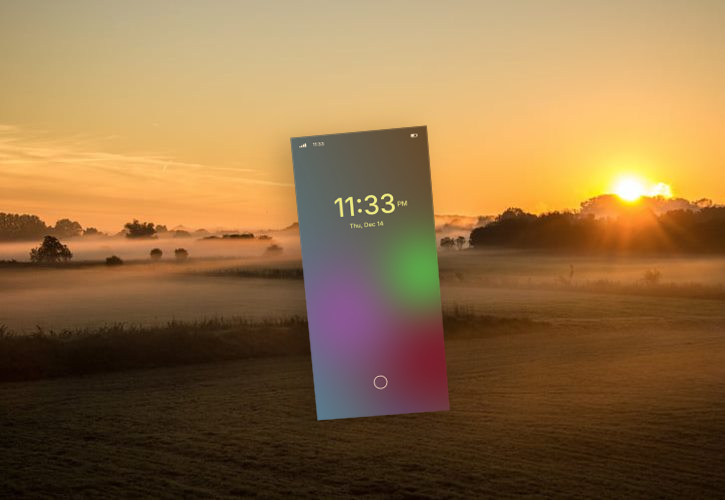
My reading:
11 h 33 min
